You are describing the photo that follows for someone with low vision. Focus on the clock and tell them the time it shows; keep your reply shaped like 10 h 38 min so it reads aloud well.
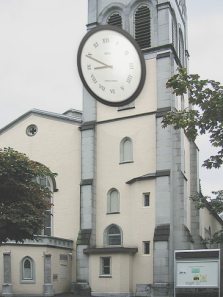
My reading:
8 h 49 min
